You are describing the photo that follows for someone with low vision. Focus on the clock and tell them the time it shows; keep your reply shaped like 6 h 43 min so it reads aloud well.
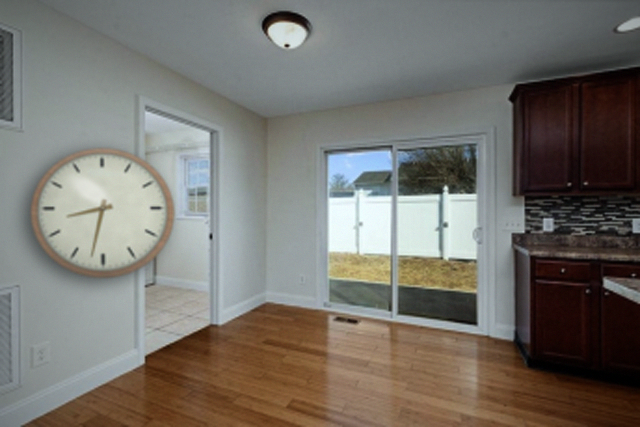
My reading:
8 h 32 min
